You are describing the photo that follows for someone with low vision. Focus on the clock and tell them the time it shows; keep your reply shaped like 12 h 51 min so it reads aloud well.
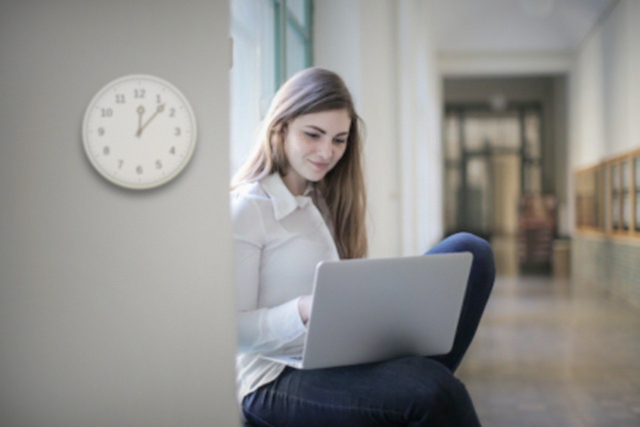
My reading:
12 h 07 min
